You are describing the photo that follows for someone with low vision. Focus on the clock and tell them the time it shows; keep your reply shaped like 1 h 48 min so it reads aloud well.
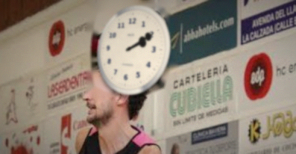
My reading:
2 h 10 min
